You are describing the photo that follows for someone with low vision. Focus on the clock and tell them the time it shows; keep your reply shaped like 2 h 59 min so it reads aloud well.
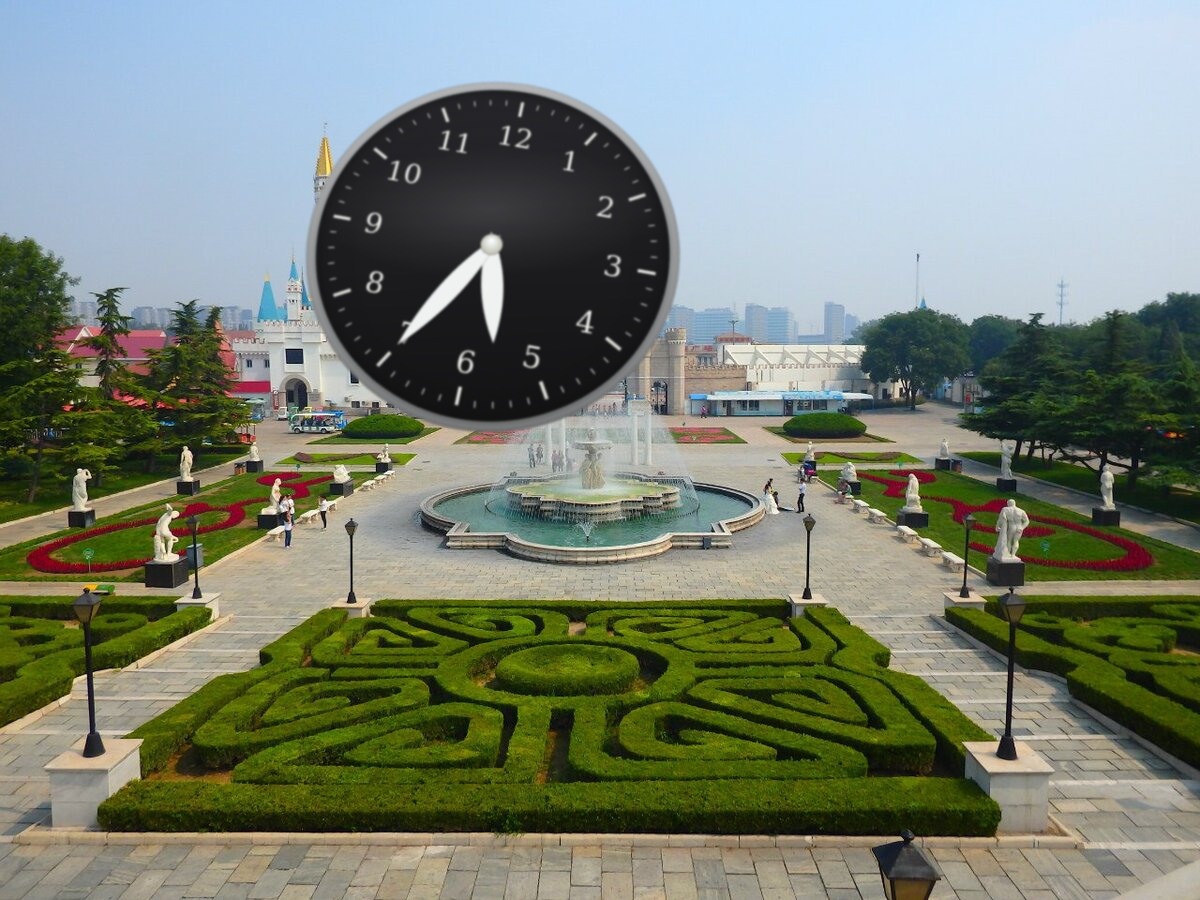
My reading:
5 h 35 min
